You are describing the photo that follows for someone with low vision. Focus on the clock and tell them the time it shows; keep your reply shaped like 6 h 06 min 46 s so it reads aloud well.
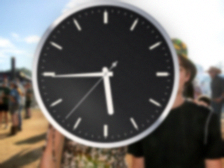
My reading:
5 h 44 min 37 s
